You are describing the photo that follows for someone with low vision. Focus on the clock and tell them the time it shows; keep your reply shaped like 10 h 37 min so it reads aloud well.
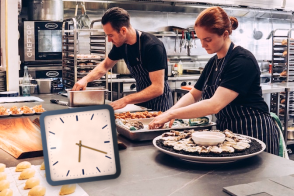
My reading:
6 h 19 min
